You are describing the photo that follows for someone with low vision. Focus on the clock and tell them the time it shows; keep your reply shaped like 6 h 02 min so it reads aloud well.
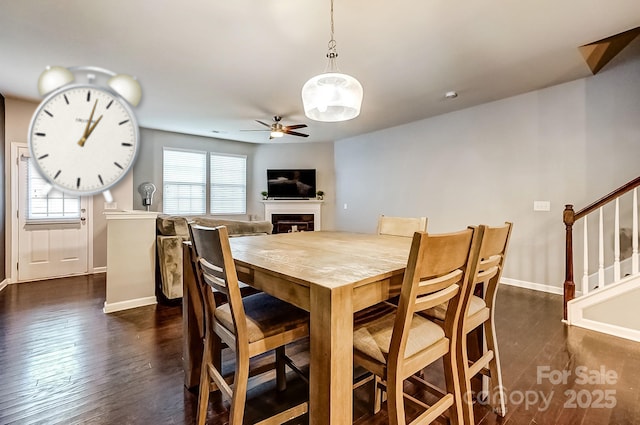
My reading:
1 h 02 min
